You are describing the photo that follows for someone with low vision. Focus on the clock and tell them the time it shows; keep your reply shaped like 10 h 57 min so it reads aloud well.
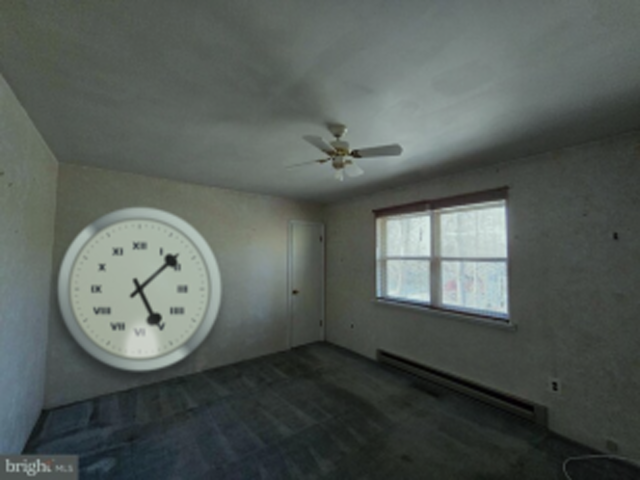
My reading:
5 h 08 min
